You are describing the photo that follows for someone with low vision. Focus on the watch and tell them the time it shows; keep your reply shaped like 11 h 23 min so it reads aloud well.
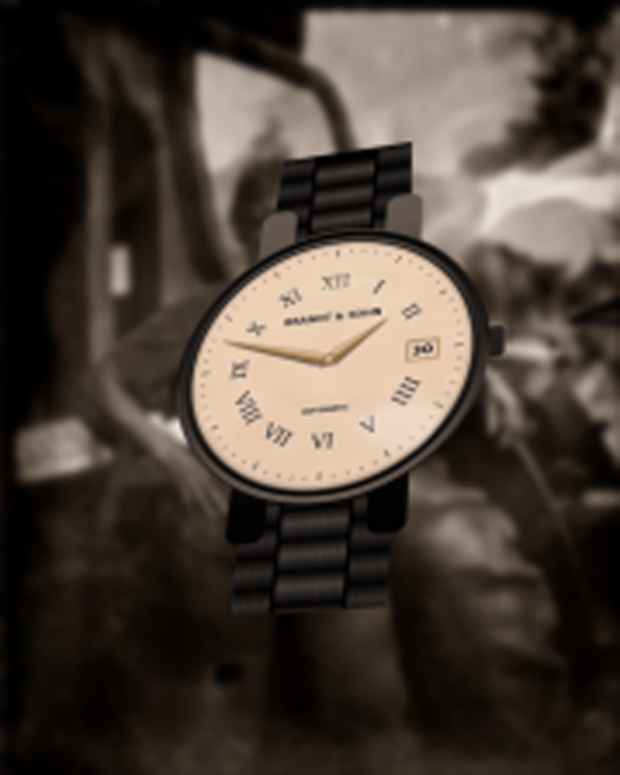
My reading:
1 h 48 min
